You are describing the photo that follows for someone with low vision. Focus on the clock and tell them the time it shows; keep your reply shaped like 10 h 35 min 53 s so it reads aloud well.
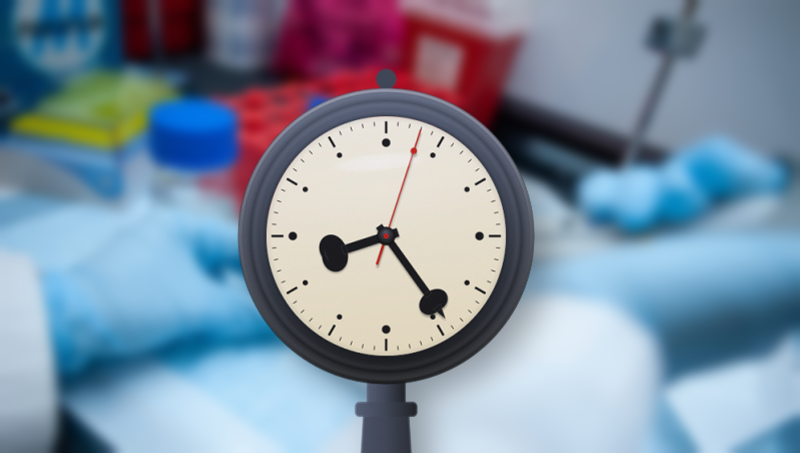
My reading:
8 h 24 min 03 s
